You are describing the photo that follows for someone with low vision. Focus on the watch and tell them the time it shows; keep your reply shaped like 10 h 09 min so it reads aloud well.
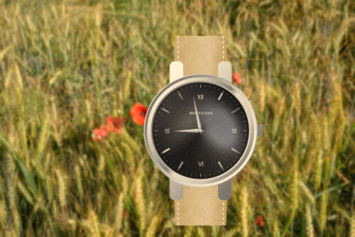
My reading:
8 h 58 min
